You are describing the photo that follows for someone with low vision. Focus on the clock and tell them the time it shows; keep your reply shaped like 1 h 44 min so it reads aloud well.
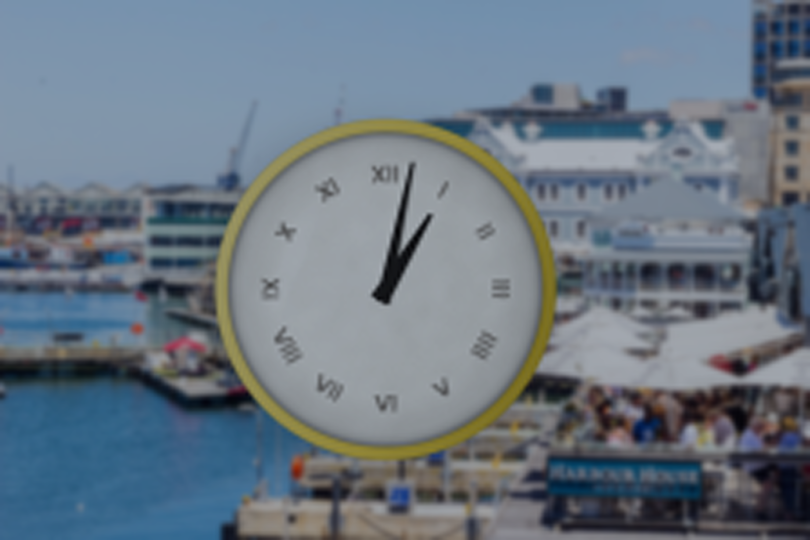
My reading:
1 h 02 min
